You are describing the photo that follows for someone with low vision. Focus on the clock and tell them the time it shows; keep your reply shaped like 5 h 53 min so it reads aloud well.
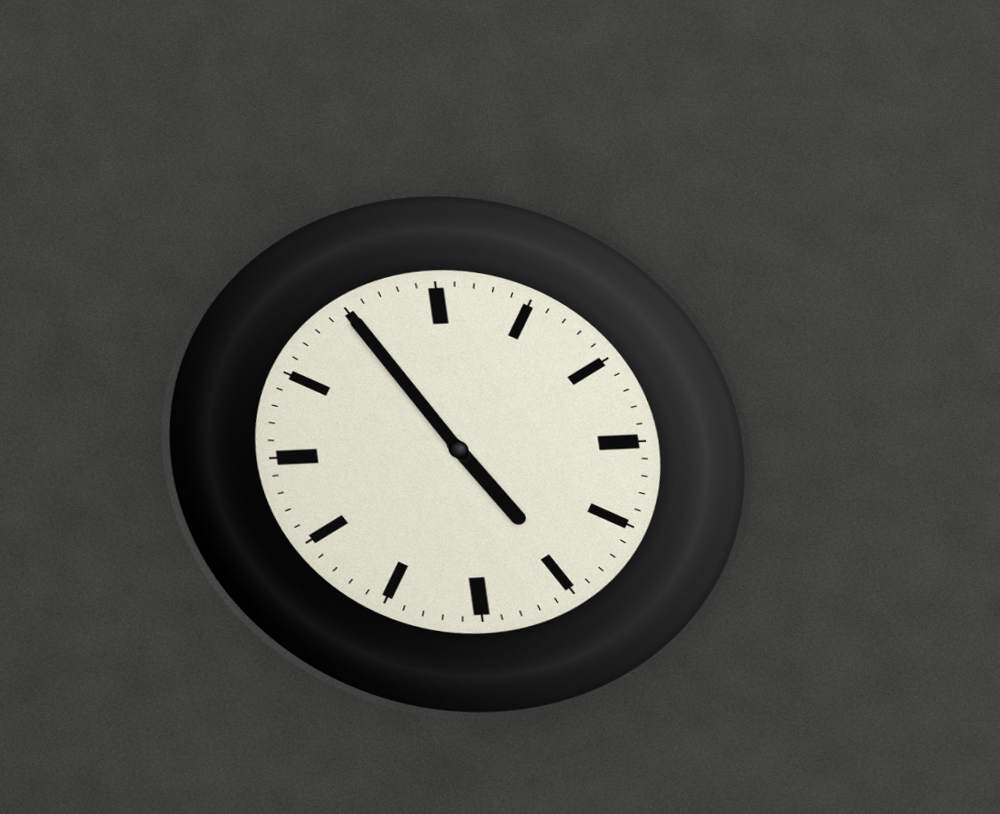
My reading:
4 h 55 min
